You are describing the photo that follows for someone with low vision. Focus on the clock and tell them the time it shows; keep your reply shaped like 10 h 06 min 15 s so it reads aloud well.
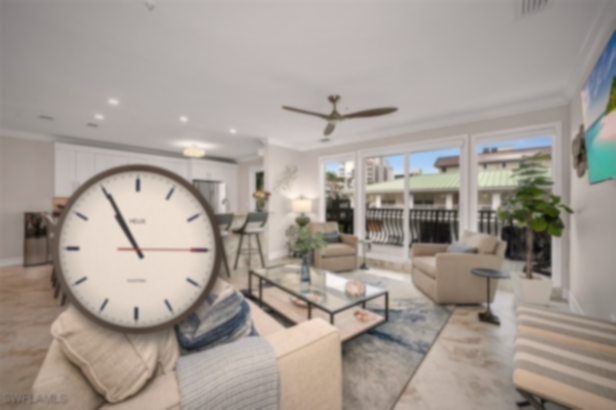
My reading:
10 h 55 min 15 s
